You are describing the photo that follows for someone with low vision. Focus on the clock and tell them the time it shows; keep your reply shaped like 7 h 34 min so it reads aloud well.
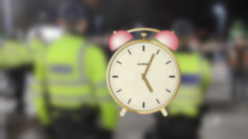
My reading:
5 h 04 min
